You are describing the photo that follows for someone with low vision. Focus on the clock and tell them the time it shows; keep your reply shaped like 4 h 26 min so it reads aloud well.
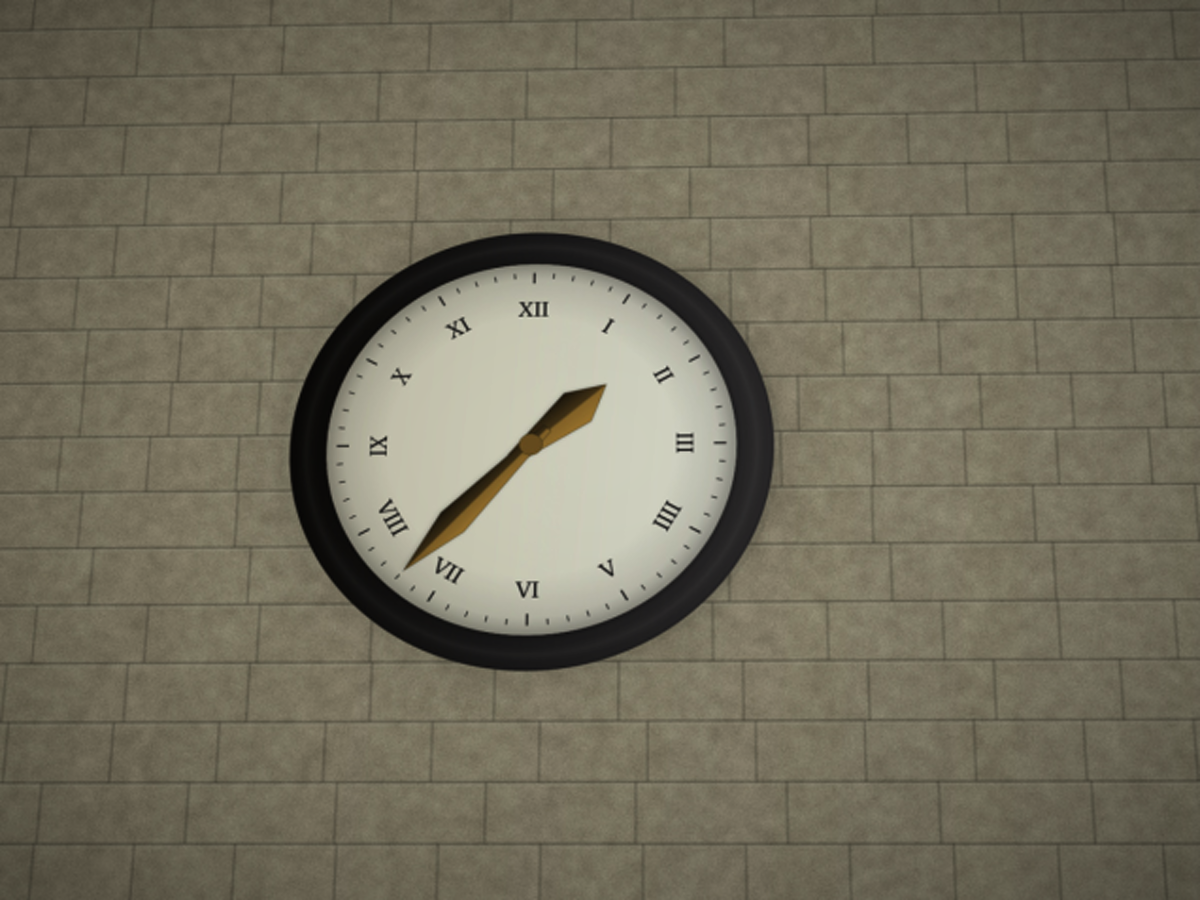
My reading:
1 h 37 min
